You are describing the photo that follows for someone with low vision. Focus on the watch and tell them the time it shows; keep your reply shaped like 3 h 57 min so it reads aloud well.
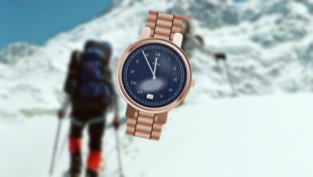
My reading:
11 h 54 min
